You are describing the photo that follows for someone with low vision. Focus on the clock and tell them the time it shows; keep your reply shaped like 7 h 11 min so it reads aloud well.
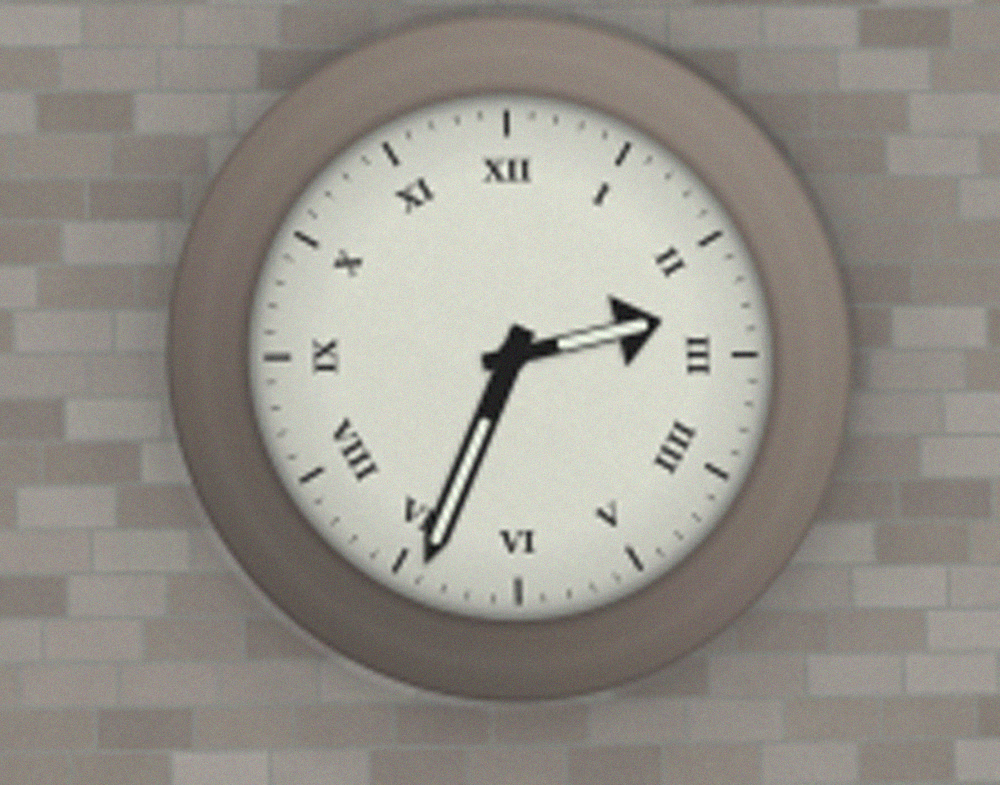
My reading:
2 h 34 min
